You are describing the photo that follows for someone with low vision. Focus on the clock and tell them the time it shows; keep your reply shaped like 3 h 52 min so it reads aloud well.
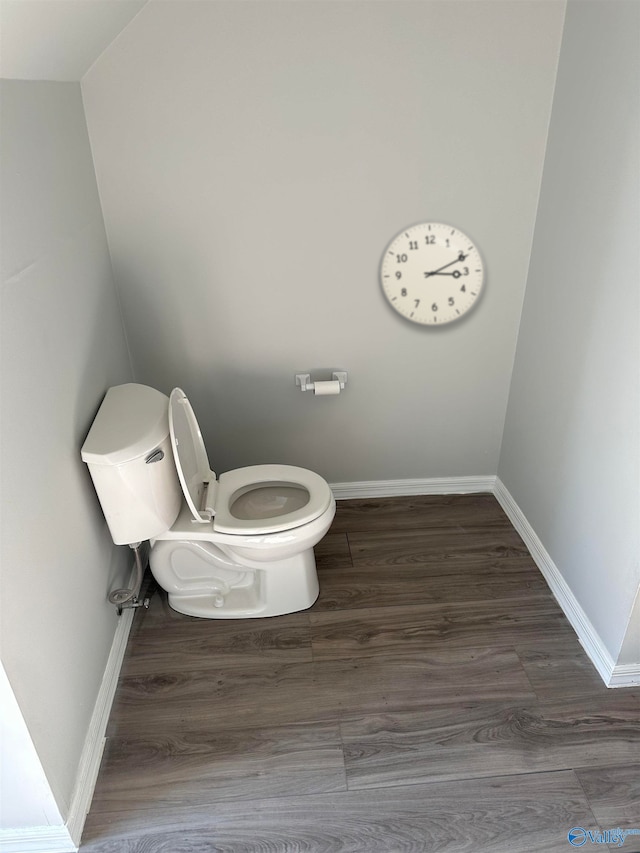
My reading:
3 h 11 min
